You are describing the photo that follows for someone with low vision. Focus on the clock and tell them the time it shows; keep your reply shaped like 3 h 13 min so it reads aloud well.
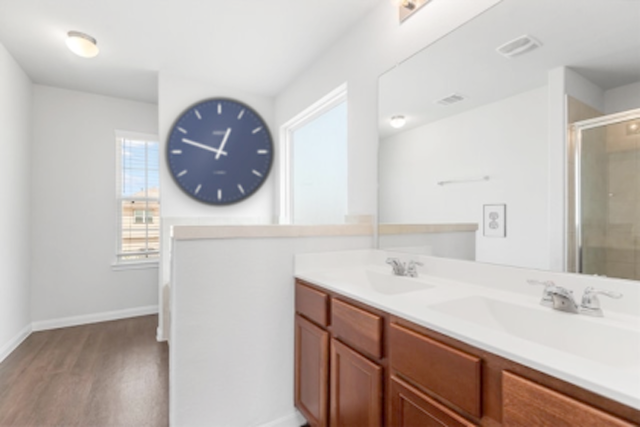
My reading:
12 h 48 min
